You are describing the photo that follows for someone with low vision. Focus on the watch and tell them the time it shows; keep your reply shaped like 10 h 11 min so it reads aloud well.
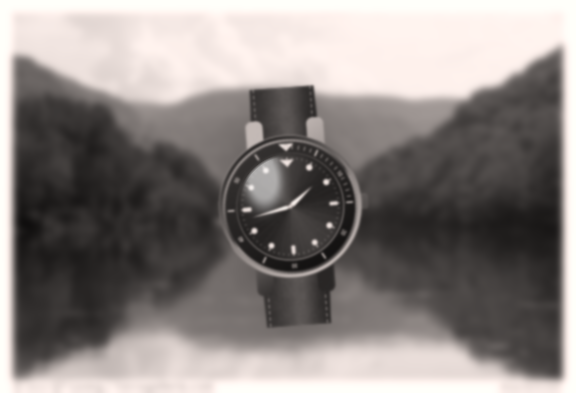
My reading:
1 h 43 min
